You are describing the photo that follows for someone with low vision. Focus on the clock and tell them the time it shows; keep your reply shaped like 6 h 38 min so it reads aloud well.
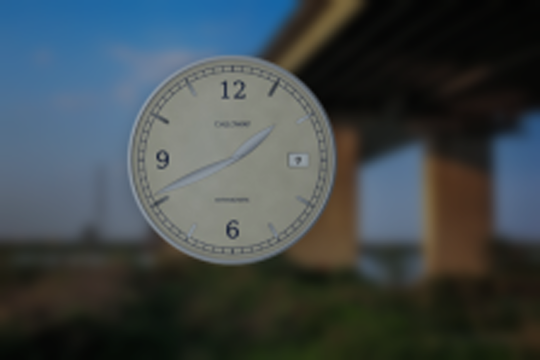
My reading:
1 h 41 min
